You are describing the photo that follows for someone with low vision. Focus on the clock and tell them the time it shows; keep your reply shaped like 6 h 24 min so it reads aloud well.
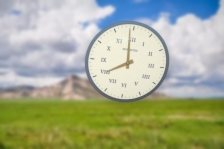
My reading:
7 h 59 min
